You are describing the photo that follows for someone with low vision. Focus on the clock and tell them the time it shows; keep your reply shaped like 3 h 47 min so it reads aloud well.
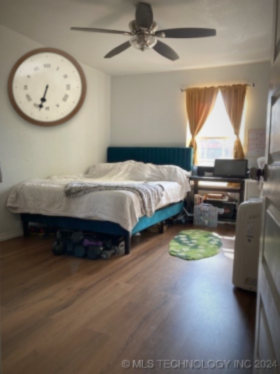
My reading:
6 h 33 min
